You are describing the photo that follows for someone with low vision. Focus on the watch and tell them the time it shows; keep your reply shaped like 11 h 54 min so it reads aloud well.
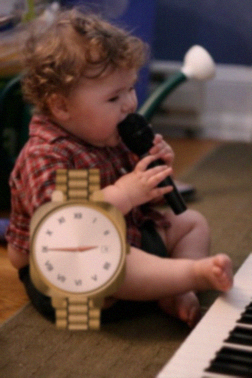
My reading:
2 h 45 min
